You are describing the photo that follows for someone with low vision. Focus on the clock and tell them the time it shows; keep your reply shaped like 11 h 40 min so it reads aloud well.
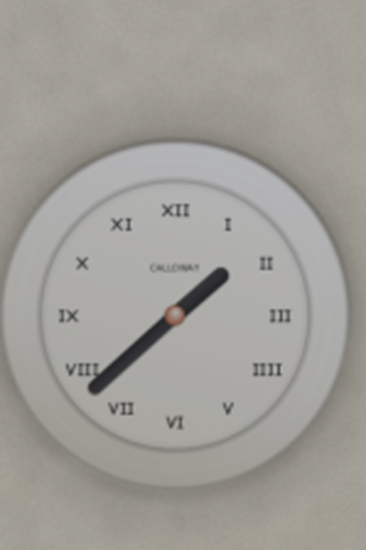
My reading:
1 h 38 min
